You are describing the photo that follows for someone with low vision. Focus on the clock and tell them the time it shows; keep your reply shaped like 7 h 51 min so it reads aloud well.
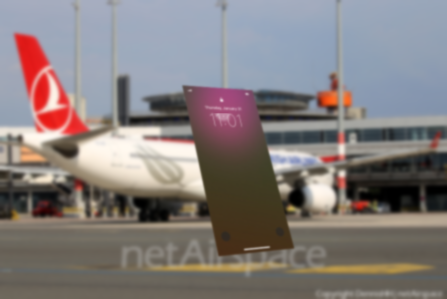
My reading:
11 h 01 min
